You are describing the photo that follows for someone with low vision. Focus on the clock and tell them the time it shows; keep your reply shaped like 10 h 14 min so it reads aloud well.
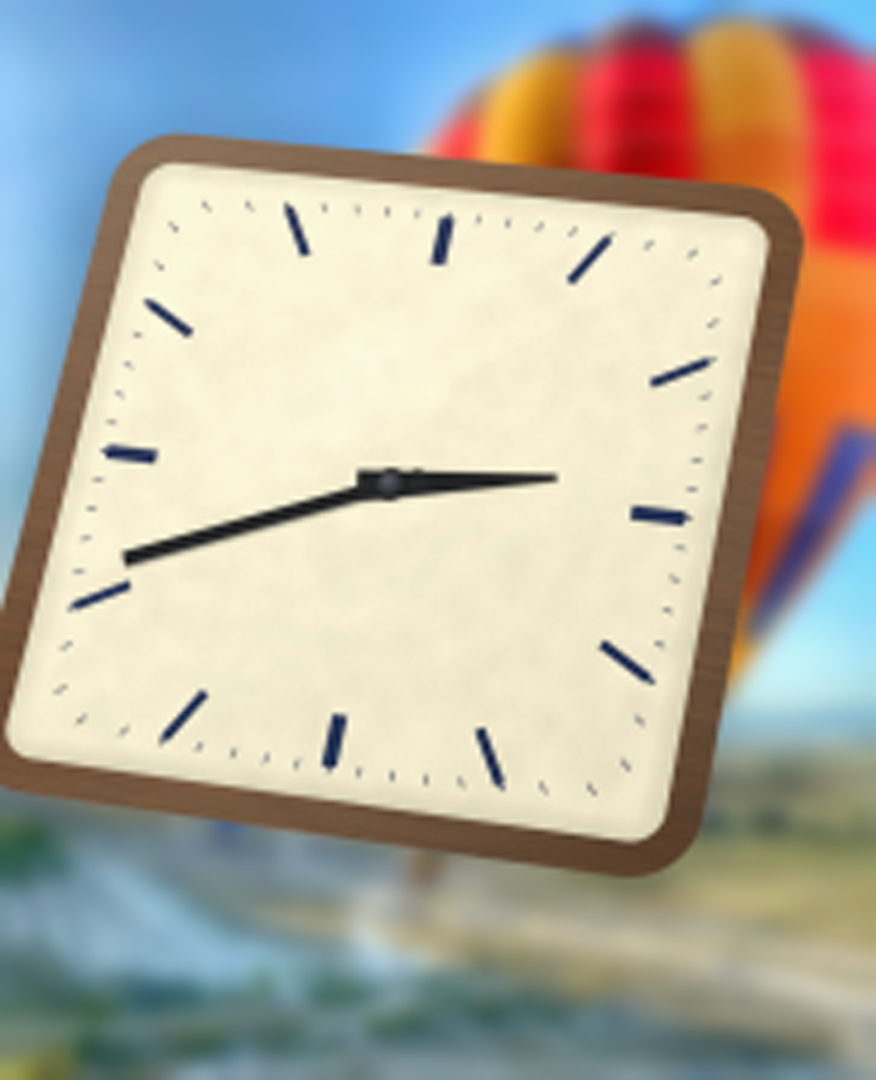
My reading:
2 h 41 min
